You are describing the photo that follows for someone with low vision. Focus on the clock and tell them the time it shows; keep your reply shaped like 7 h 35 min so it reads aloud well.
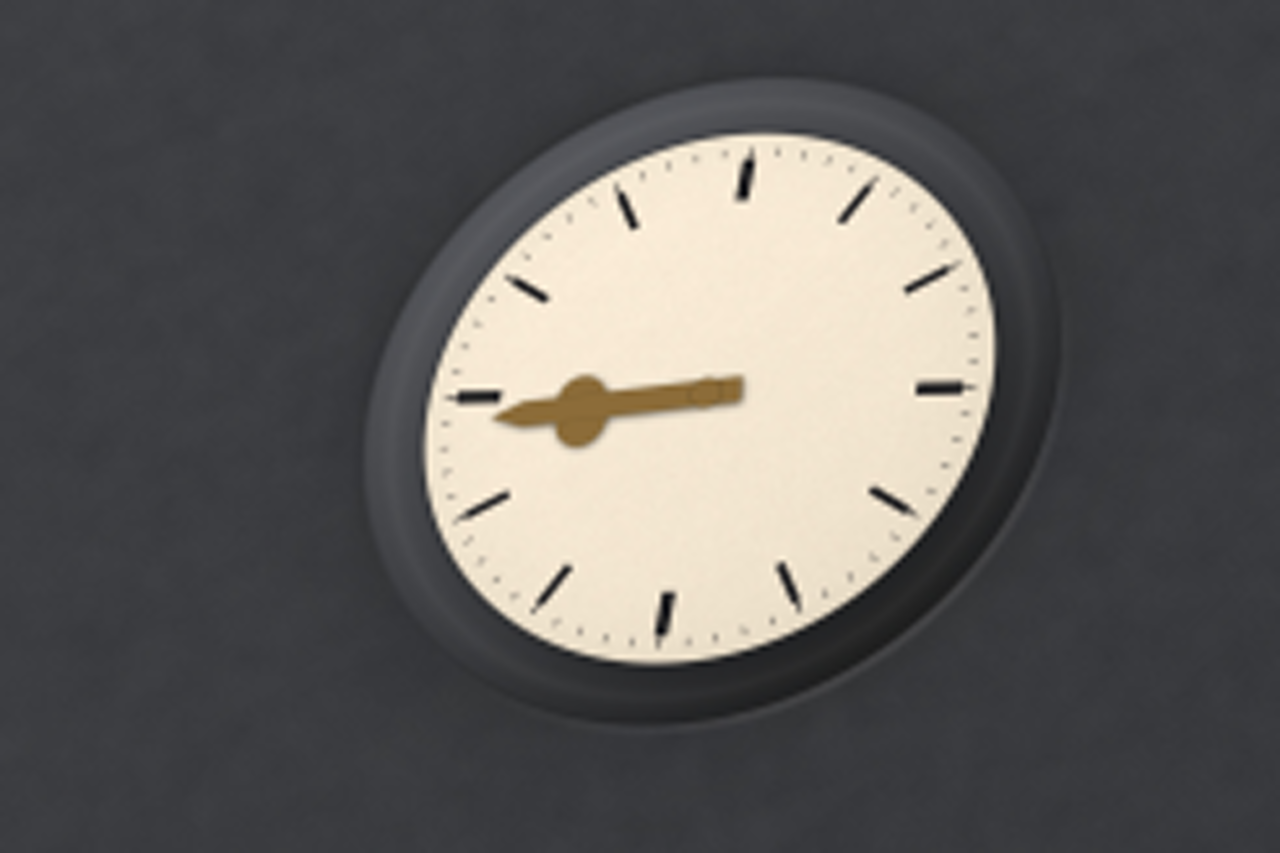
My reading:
8 h 44 min
